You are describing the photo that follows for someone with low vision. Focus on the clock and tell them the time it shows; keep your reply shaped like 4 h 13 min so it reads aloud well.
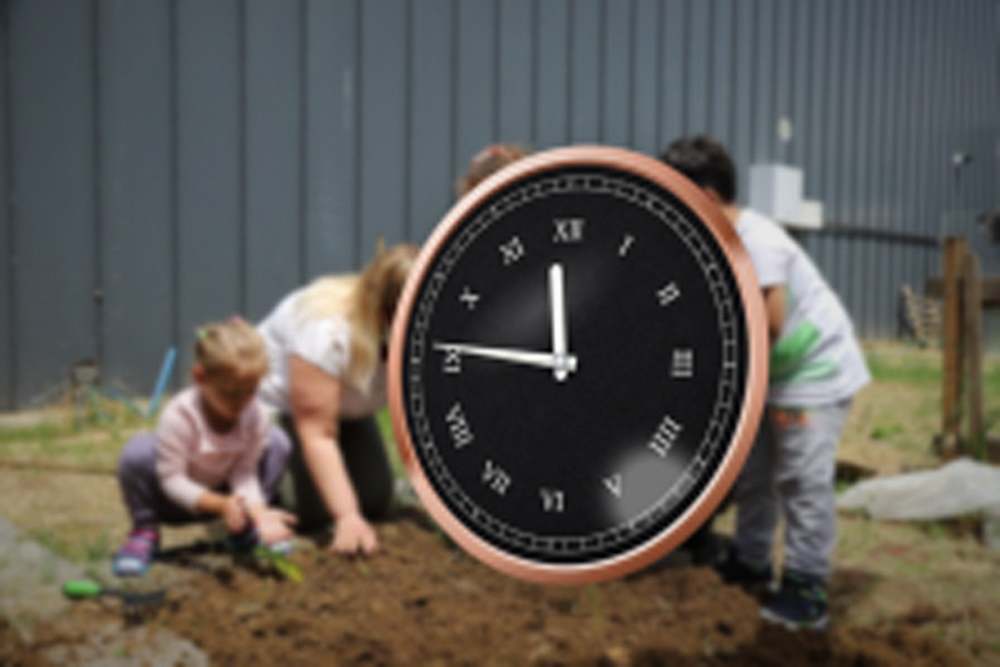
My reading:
11 h 46 min
